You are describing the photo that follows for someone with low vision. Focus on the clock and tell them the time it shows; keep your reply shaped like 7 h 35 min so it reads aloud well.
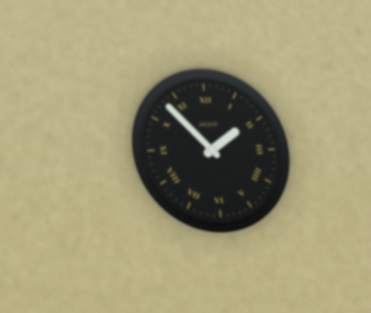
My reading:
1 h 53 min
